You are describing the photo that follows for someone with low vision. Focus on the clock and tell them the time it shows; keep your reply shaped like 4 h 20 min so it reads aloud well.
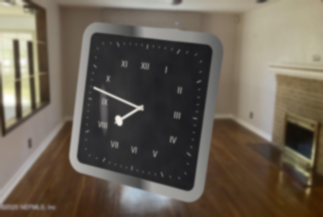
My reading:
7 h 47 min
